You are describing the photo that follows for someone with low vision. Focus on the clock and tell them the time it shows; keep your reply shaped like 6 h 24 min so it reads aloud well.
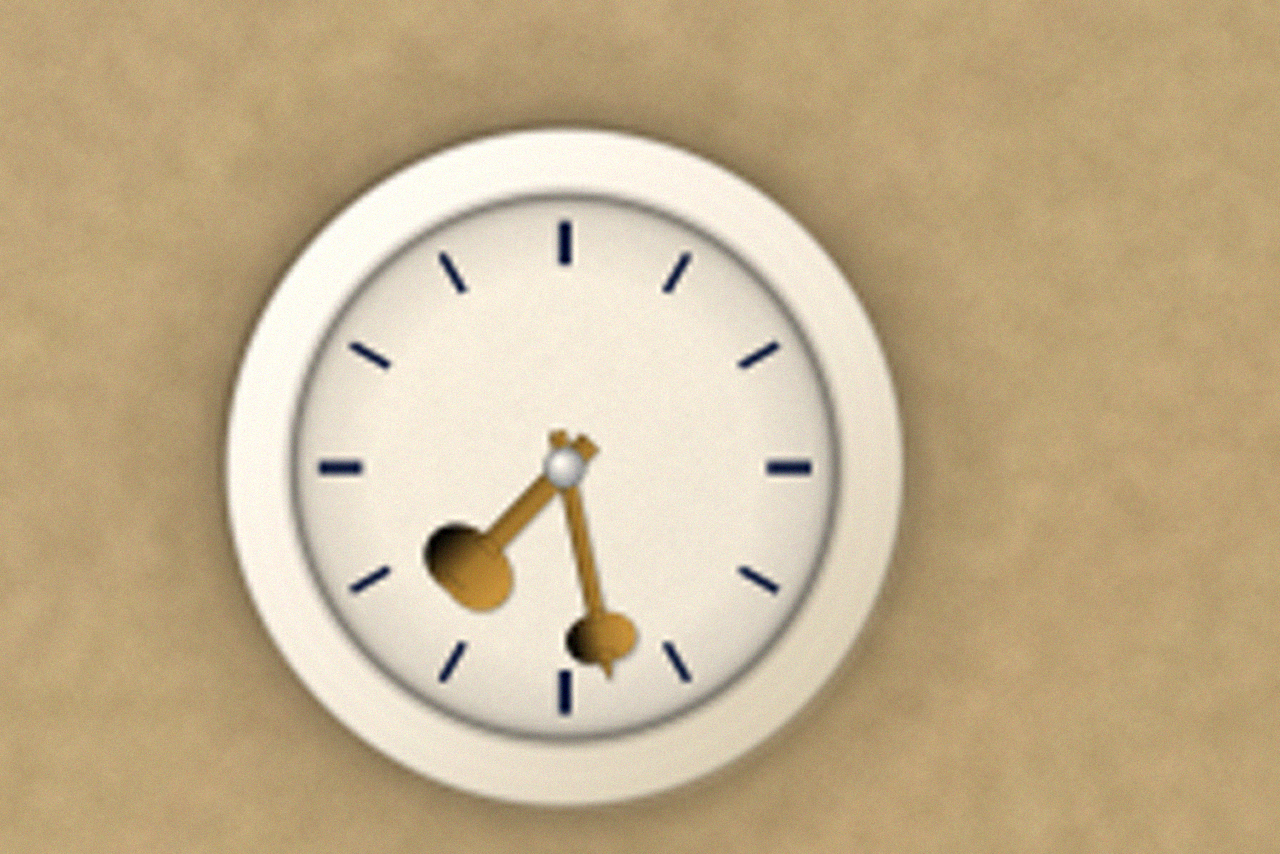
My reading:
7 h 28 min
